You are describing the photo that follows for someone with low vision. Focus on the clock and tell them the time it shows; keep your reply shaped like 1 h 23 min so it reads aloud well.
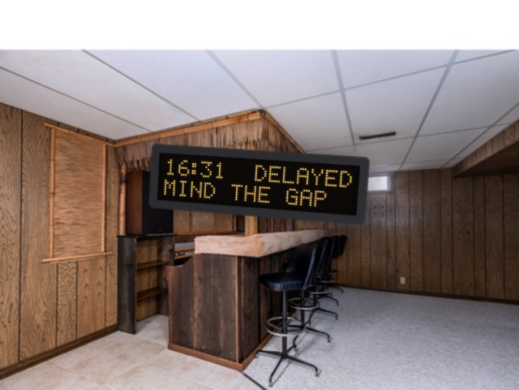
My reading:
16 h 31 min
